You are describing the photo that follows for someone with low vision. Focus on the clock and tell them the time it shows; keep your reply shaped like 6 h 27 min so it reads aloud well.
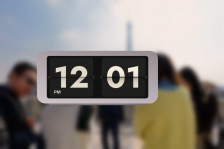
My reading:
12 h 01 min
